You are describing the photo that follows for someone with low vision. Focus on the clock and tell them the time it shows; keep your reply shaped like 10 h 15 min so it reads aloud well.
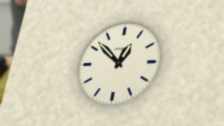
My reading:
12 h 52 min
